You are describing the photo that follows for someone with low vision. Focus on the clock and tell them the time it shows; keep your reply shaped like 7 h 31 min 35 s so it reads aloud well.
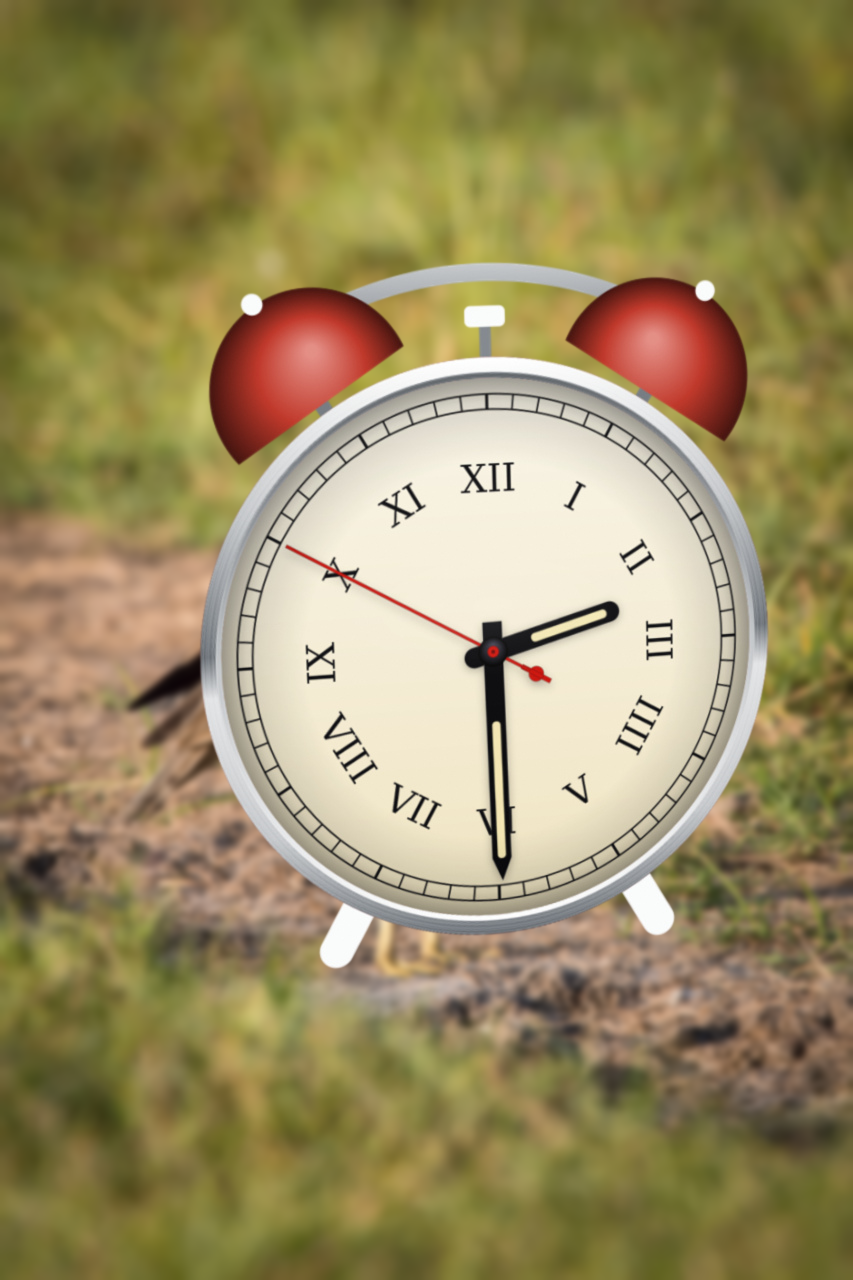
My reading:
2 h 29 min 50 s
